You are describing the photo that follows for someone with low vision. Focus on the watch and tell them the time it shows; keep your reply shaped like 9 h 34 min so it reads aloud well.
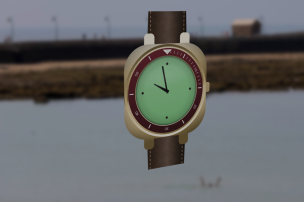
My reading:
9 h 58 min
